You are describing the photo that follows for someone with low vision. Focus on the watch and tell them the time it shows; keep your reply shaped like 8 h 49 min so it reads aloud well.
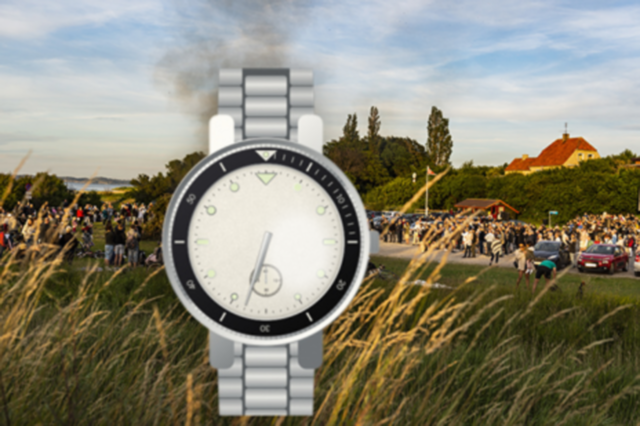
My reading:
6 h 33 min
